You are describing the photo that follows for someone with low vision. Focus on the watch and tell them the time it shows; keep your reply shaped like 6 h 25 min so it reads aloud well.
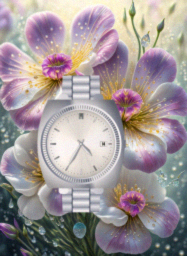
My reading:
4 h 35 min
